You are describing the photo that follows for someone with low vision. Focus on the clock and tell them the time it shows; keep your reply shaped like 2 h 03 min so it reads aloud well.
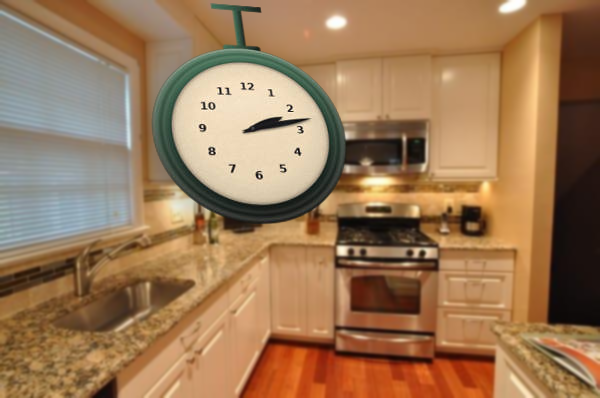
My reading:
2 h 13 min
